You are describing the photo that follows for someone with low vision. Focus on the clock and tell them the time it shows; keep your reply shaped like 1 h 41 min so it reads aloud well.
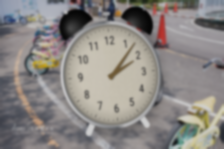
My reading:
2 h 07 min
